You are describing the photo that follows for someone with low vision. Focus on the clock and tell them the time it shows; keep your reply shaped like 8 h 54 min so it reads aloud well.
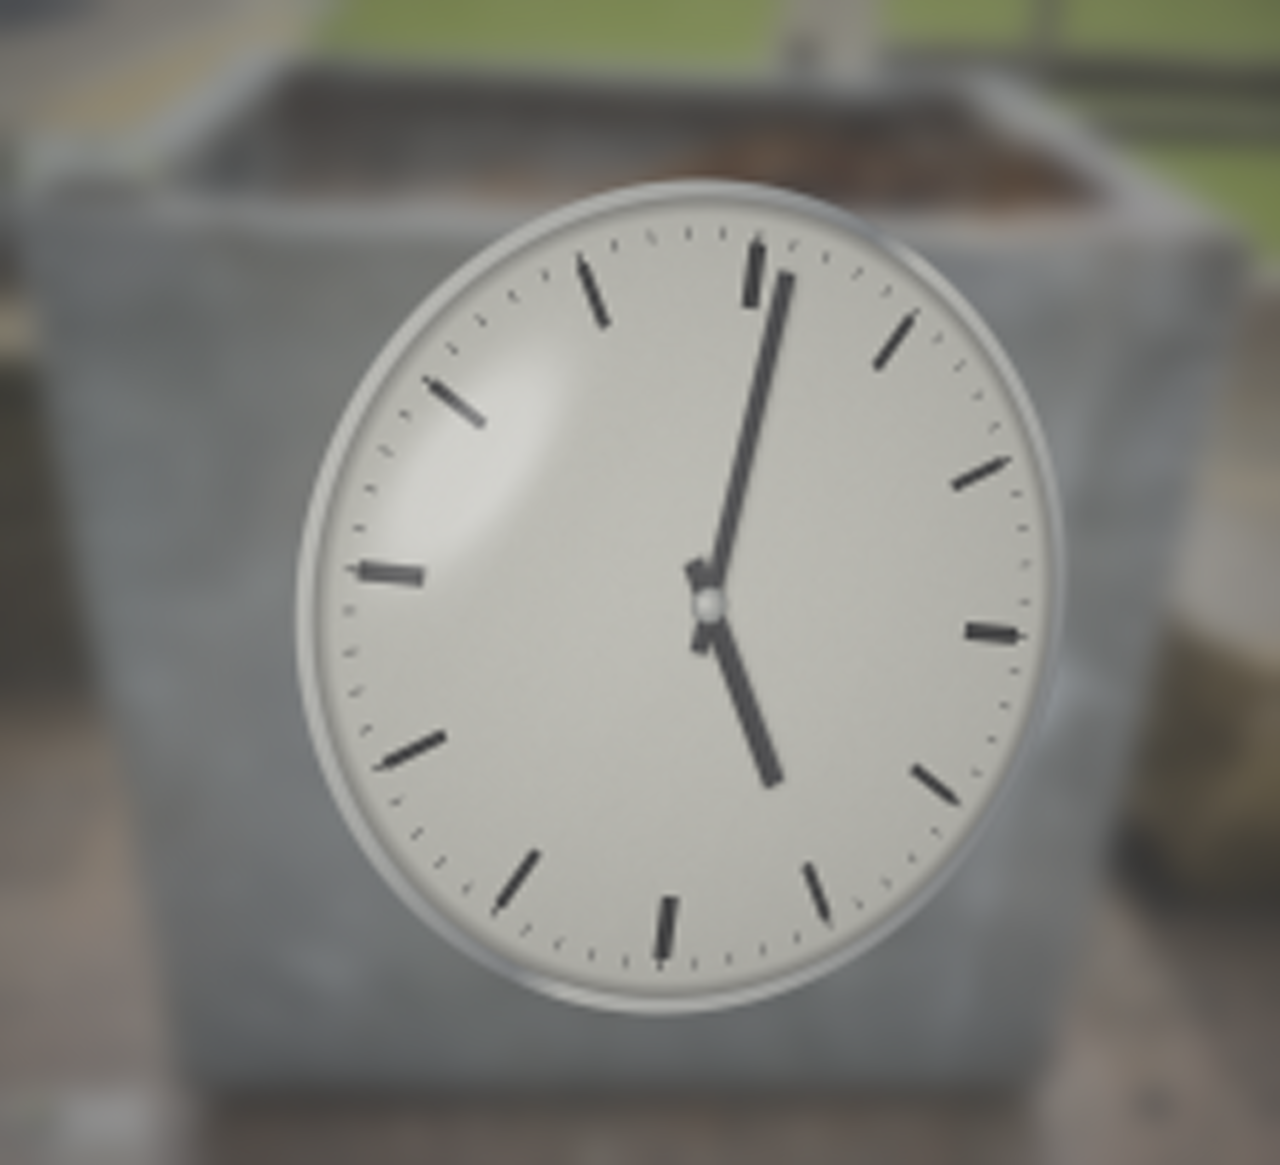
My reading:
5 h 01 min
